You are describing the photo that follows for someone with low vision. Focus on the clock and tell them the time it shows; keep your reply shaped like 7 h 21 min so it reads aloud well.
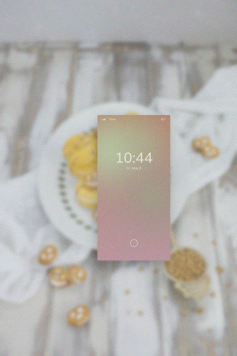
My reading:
10 h 44 min
